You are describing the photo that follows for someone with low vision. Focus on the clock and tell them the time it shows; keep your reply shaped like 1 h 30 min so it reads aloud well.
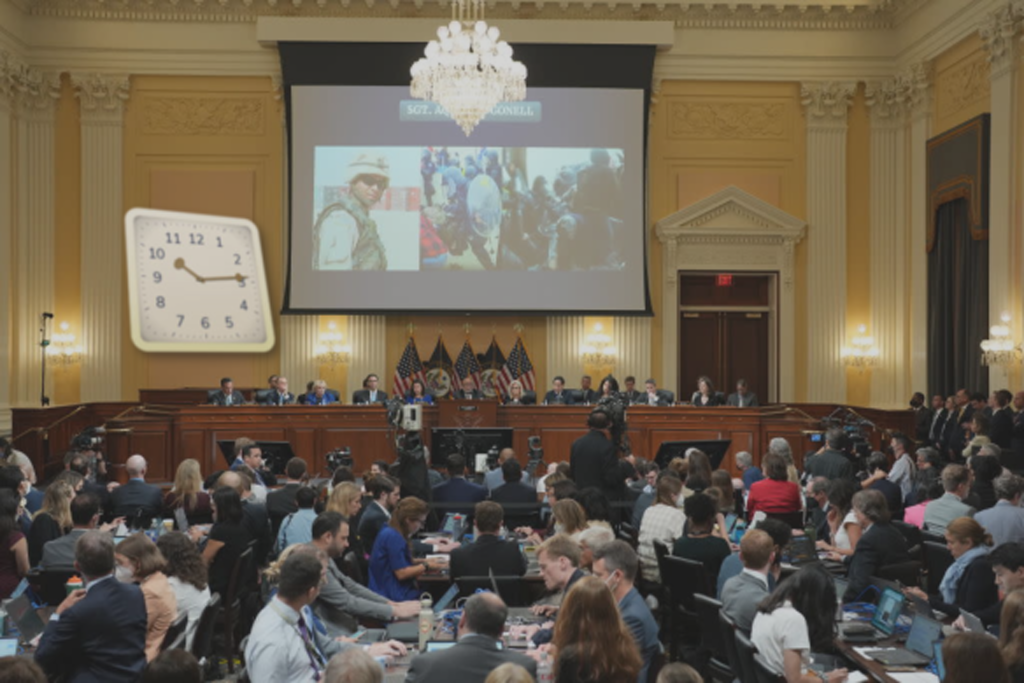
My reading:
10 h 14 min
